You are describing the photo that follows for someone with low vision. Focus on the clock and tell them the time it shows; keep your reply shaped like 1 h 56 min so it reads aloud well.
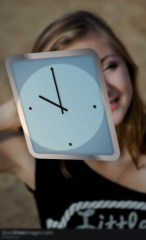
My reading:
10 h 00 min
